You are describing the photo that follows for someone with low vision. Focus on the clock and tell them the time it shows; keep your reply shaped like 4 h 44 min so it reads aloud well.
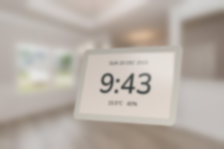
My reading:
9 h 43 min
